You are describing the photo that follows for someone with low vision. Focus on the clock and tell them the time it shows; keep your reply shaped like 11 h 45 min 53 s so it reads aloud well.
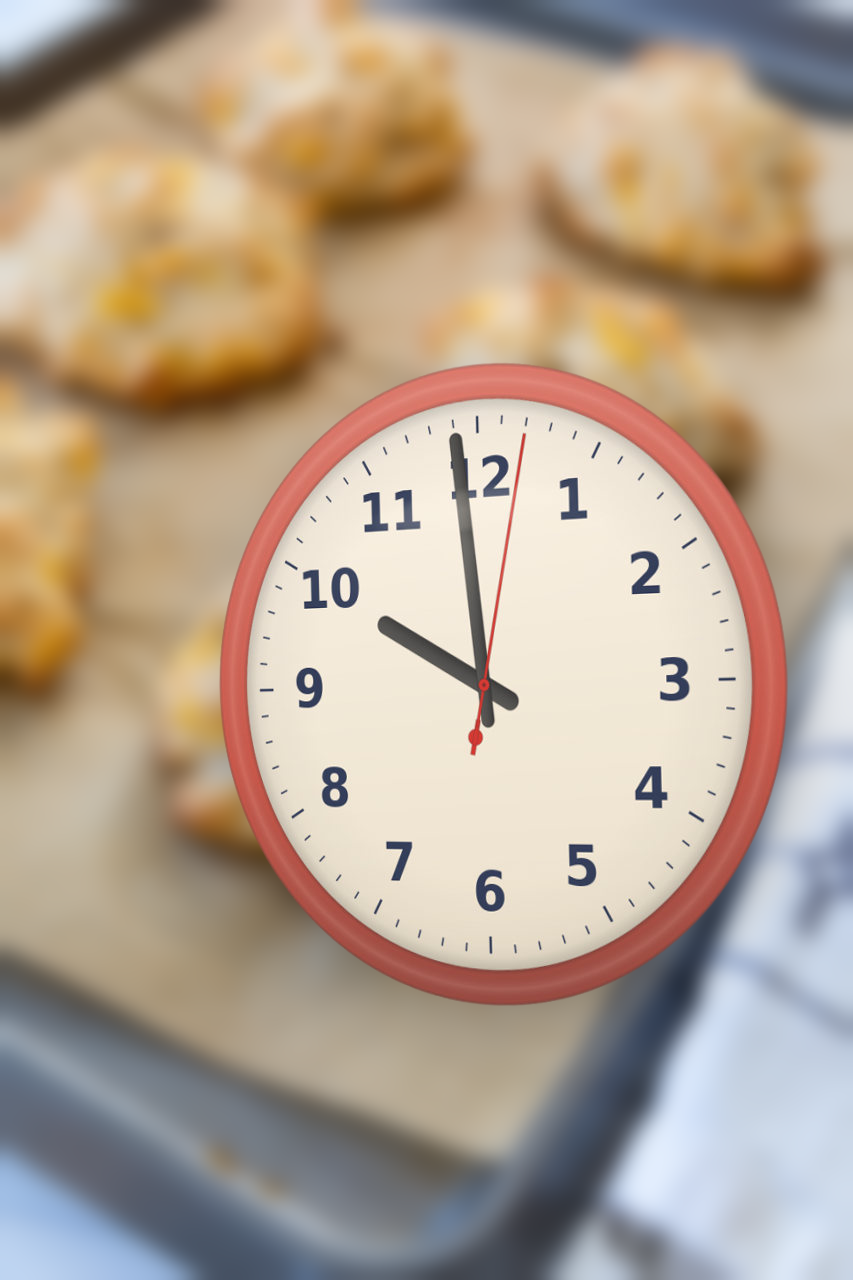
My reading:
9 h 59 min 02 s
